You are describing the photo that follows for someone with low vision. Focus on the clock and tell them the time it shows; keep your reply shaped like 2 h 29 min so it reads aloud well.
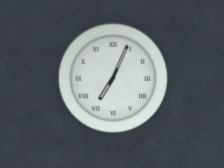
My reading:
7 h 04 min
